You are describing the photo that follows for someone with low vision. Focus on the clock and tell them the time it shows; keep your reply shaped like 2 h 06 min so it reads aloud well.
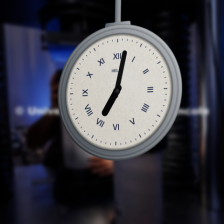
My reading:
7 h 02 min
